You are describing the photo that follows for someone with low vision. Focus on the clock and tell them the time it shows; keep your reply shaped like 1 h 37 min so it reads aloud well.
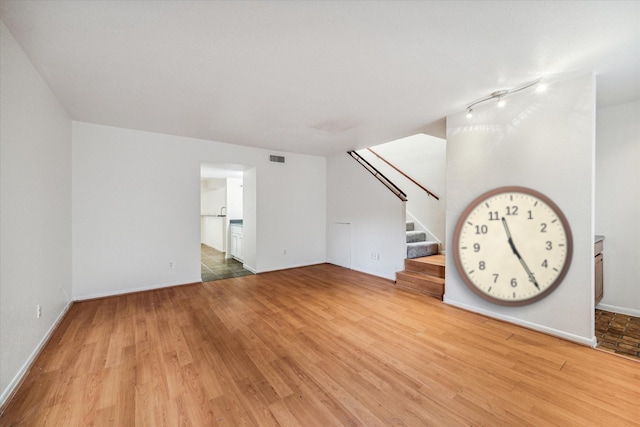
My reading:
11 h 25 min
